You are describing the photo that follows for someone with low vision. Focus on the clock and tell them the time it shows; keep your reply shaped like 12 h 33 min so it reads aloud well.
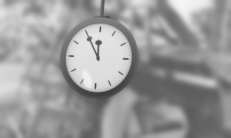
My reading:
11 h 55 min
